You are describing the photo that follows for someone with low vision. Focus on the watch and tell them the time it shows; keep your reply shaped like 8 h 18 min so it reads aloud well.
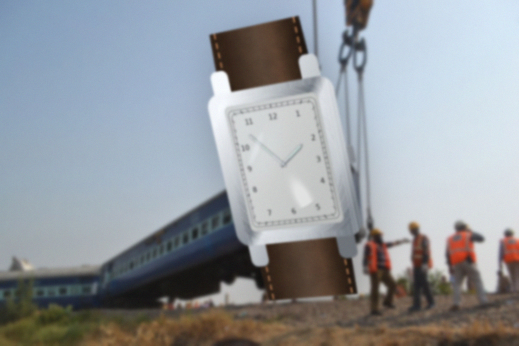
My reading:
1 h 53 min
